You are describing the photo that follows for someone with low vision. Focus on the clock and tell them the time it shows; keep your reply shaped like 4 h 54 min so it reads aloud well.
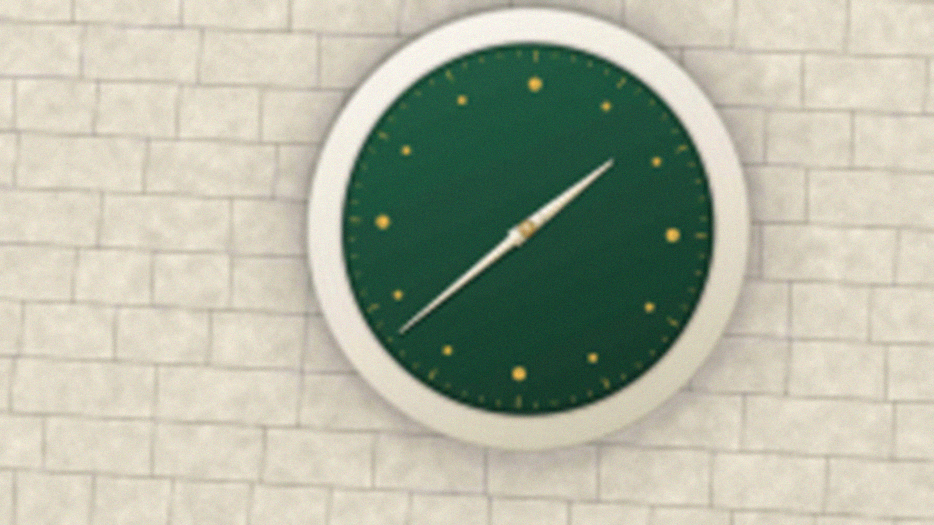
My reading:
1 h 38 min
